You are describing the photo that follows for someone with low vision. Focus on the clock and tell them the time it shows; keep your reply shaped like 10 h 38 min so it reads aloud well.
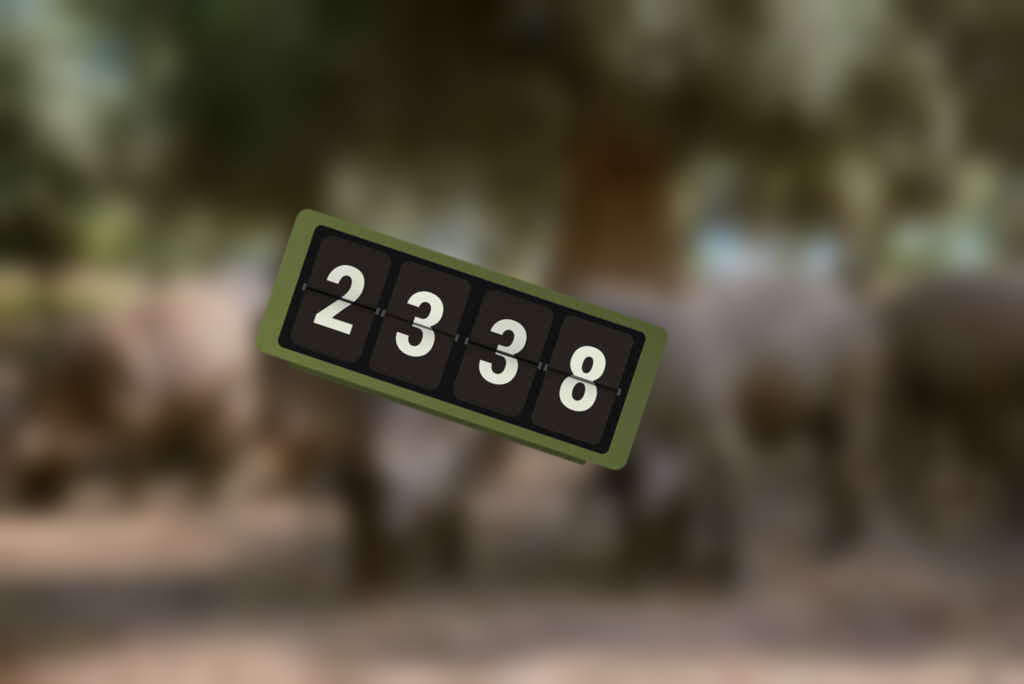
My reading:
23 h 38 min
